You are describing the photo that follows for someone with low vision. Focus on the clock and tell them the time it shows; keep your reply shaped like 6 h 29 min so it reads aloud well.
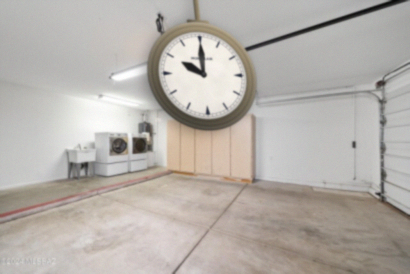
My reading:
10 h 00 min
